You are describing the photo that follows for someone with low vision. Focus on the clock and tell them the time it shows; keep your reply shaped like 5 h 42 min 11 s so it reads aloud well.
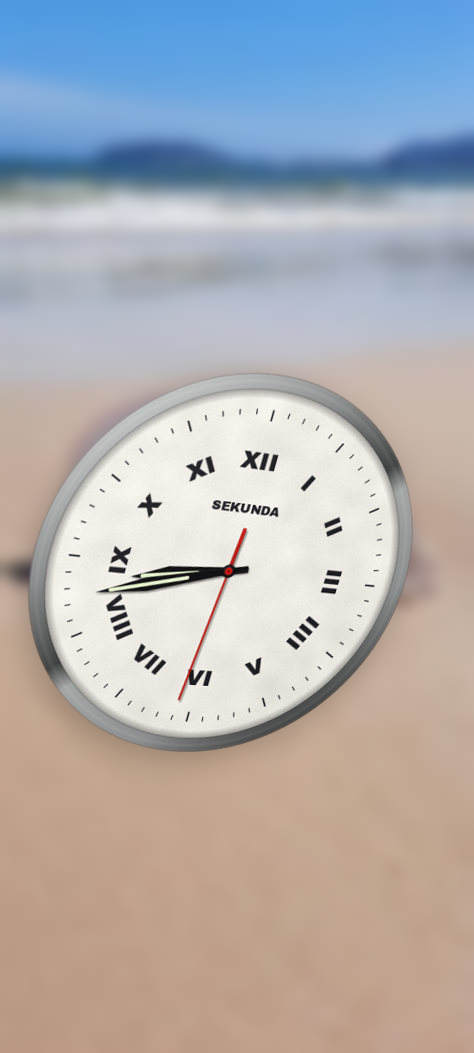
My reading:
8 h 42 min 31 s
